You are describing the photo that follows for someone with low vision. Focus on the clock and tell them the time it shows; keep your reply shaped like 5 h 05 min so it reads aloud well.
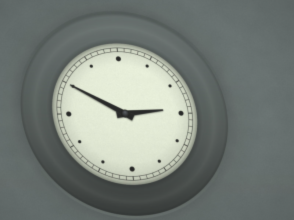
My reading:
2 h 50 min
